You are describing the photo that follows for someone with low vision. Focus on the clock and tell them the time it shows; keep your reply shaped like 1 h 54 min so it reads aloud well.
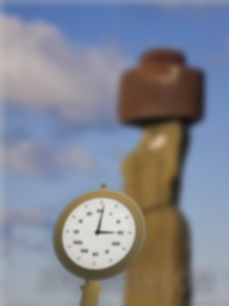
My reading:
3 h 01 min
